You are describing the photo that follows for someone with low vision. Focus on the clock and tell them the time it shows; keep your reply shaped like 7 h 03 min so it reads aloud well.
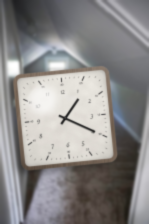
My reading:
1 h 20 min
